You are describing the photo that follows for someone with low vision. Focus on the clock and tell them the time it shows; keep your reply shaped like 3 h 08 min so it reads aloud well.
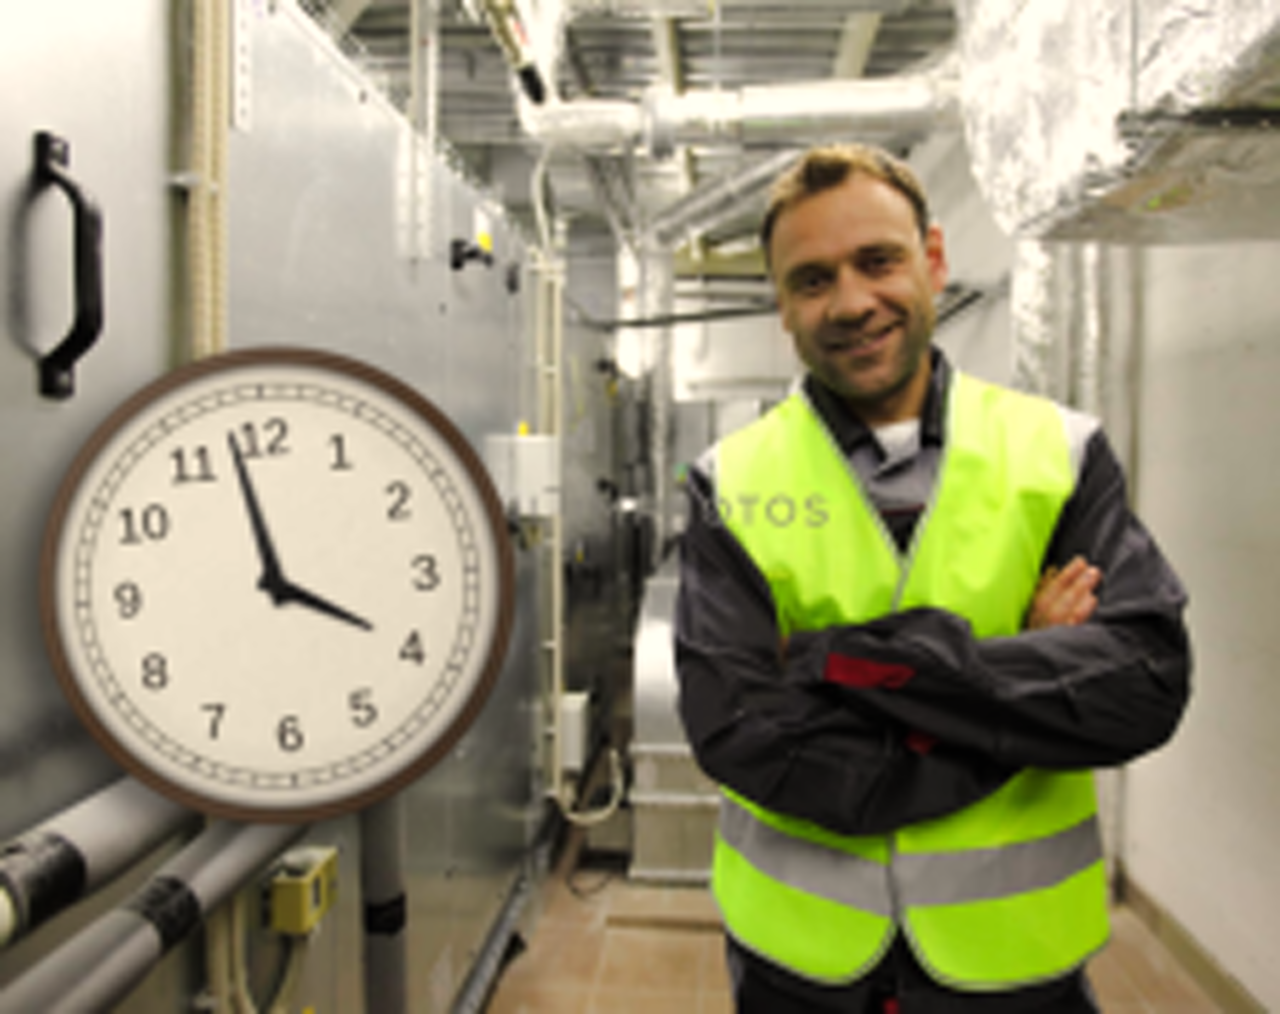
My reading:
3 h 58 min
